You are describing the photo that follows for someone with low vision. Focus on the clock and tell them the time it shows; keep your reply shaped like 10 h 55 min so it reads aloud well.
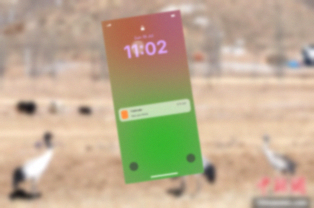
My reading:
11 h 02 min
